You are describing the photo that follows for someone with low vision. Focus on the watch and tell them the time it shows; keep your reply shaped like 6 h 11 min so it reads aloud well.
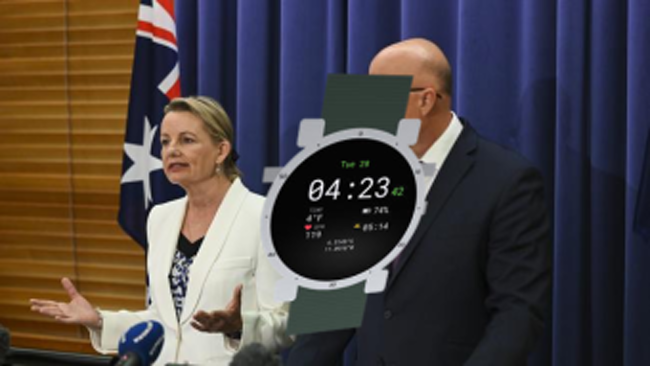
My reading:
4 h 23 min
